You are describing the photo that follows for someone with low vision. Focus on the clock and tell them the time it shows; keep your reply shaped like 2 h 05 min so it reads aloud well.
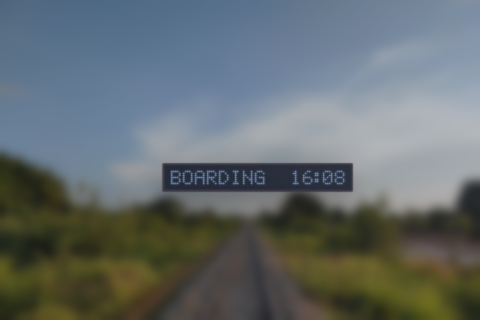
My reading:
16 h 08 min
